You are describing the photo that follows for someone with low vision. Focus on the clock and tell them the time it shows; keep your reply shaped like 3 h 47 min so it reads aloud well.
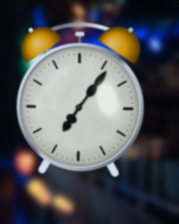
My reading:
7 h 06 min
